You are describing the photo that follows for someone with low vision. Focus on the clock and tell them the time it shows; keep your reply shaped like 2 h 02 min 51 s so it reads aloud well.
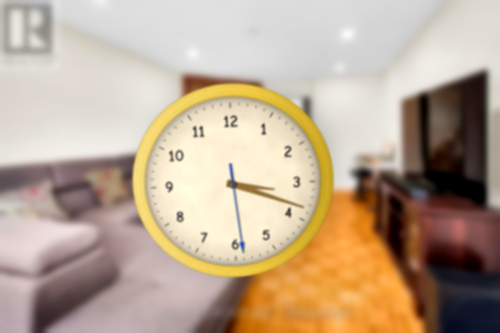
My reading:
3 h 18 min 29 s
